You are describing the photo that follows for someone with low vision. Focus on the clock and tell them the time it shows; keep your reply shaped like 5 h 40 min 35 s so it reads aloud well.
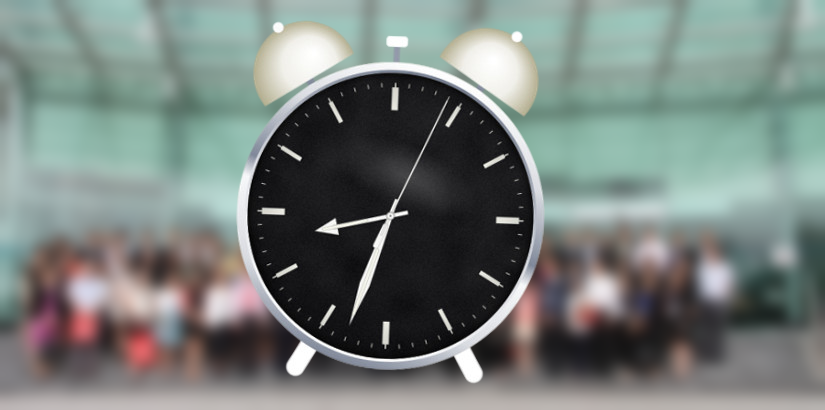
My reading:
8 h 33 min 04 s
